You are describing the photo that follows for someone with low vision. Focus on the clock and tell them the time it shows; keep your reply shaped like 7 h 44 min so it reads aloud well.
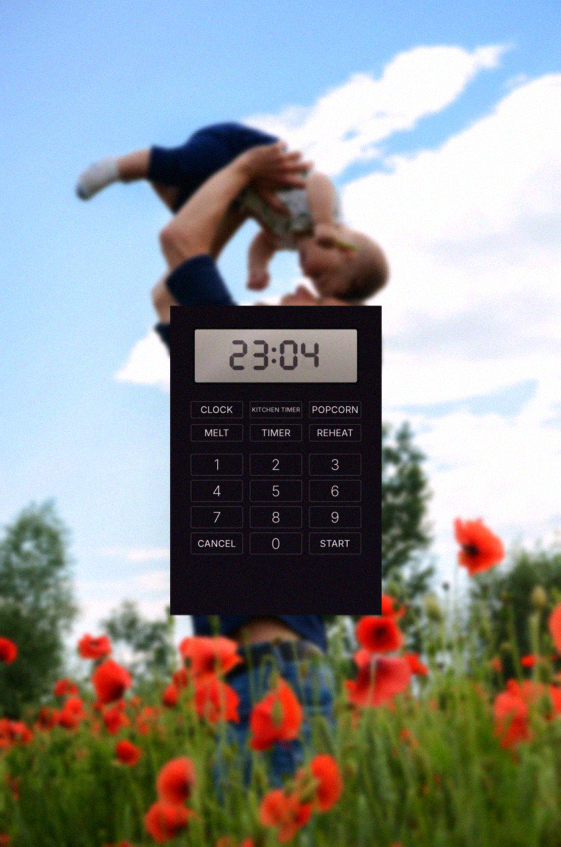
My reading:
23 h 04 min
